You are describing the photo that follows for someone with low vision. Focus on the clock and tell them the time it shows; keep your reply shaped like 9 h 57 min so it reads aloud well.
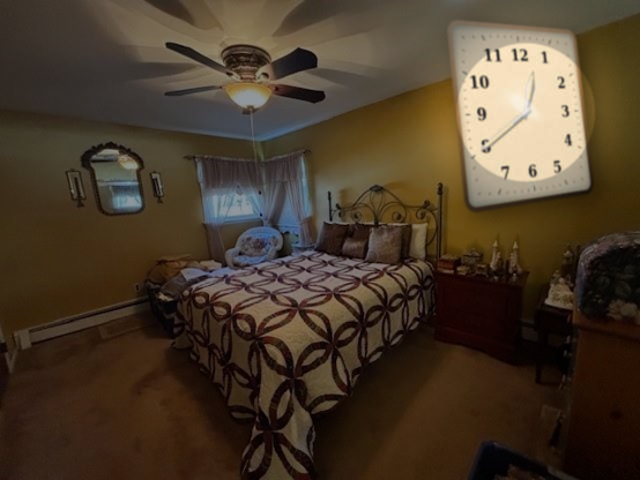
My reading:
12 h 40 min
